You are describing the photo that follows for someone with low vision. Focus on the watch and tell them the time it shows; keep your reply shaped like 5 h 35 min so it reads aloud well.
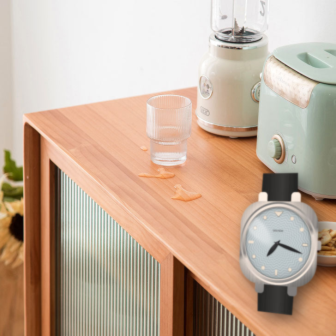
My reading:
7 h 18 min
